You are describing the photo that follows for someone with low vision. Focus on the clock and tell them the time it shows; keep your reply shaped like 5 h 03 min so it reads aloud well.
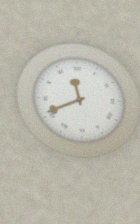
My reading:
11 h 41 min
